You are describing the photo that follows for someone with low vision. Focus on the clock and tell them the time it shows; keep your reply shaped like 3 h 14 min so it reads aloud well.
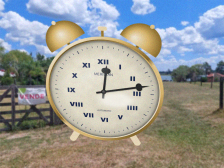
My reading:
12 h 13 min
